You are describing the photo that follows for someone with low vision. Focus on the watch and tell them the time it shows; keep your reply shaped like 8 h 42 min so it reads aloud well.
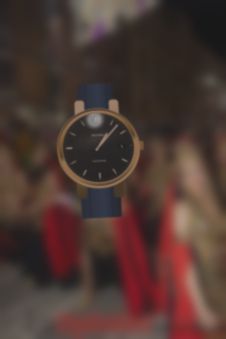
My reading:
1 h 07 min
